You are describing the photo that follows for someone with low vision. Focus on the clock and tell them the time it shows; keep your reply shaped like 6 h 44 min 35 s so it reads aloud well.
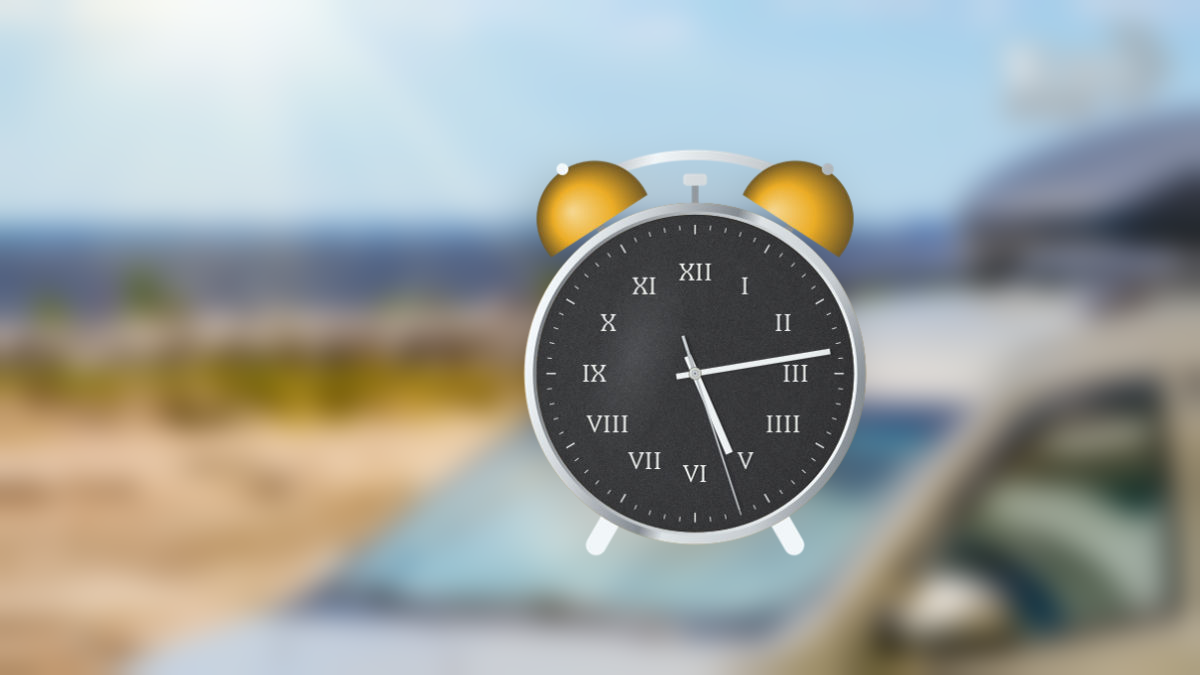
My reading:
5 h 13 min 27 s
